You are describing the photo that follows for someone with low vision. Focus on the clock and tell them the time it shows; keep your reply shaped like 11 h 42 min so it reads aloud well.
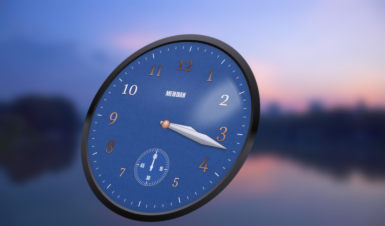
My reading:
3 h 17 min
